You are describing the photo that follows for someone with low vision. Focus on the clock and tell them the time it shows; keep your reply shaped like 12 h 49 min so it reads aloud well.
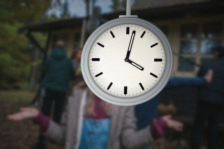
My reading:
4 h 02 min
